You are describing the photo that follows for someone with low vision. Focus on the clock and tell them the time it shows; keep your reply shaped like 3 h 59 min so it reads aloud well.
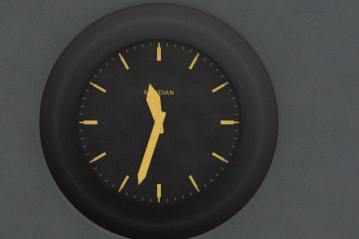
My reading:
11 h 33 min
